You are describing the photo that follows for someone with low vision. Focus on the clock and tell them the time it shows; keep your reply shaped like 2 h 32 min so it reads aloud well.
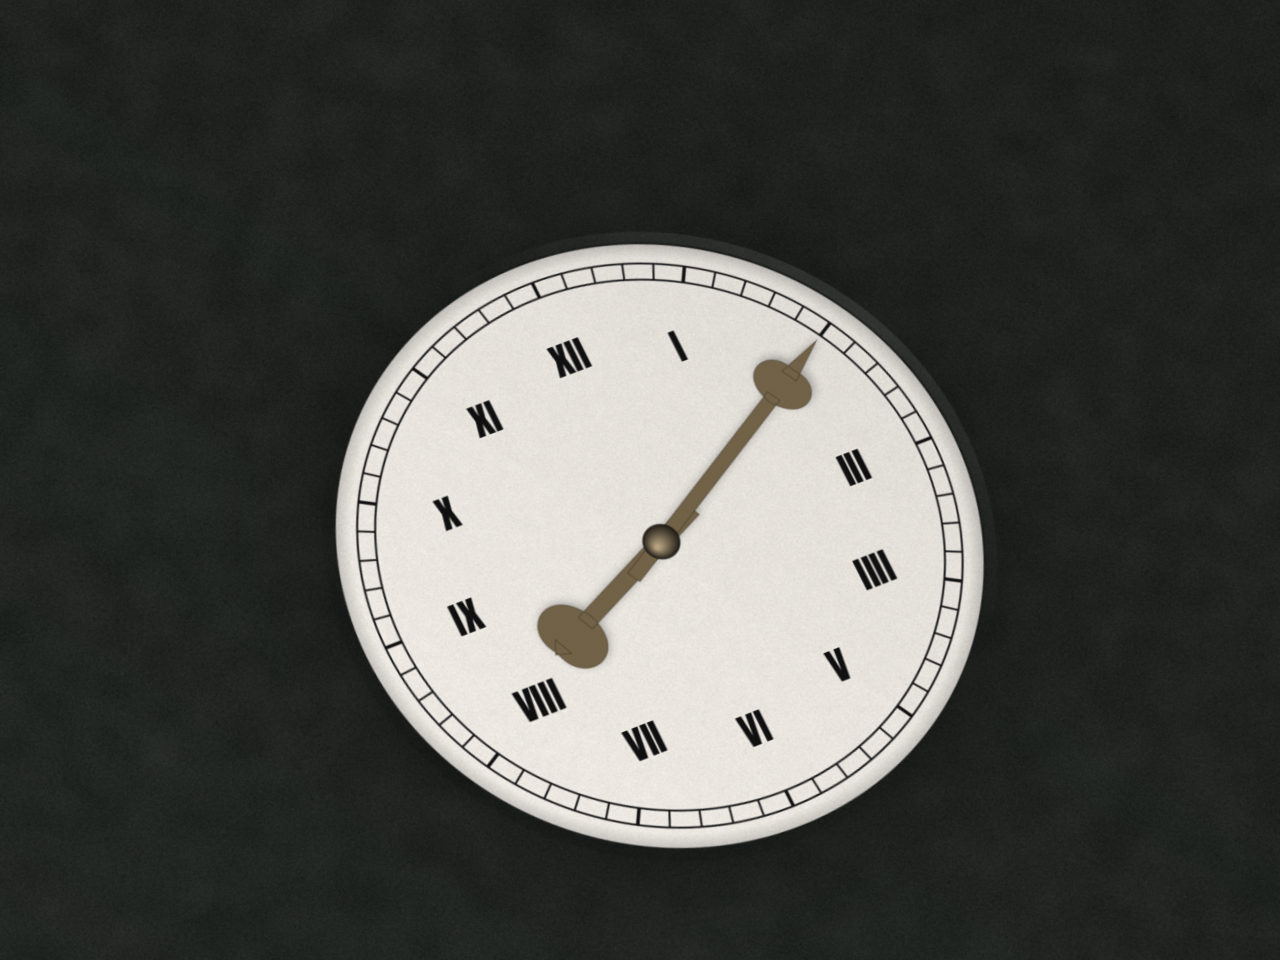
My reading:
8 h 10 min
